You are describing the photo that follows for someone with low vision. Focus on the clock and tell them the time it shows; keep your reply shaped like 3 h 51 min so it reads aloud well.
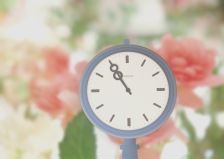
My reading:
10 h 55 min
